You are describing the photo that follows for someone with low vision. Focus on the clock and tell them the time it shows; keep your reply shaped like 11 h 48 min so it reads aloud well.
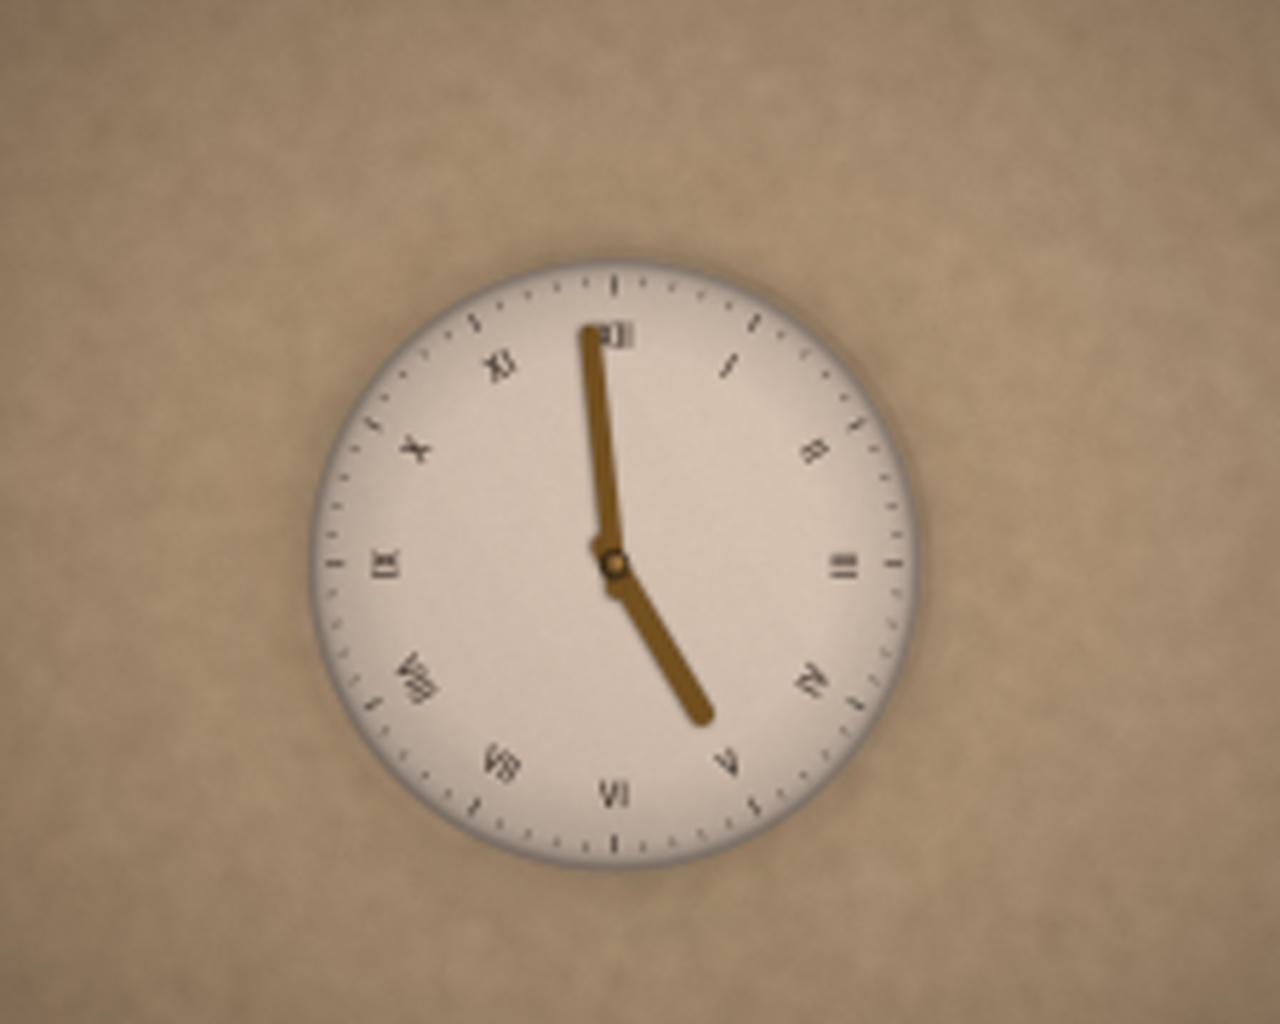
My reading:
4 h 59 min
